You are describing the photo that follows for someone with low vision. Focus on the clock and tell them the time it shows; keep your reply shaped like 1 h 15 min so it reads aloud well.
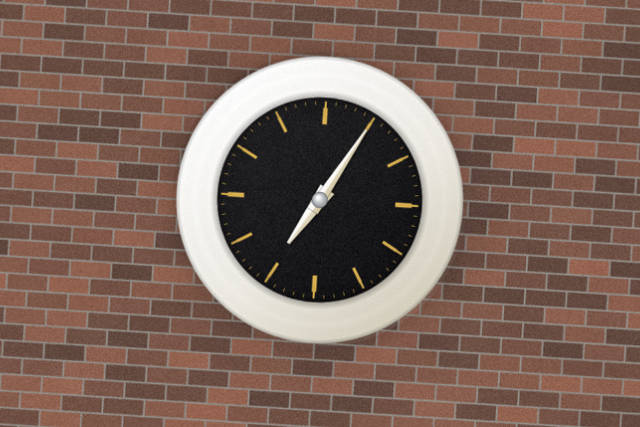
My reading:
7 h 05 min
